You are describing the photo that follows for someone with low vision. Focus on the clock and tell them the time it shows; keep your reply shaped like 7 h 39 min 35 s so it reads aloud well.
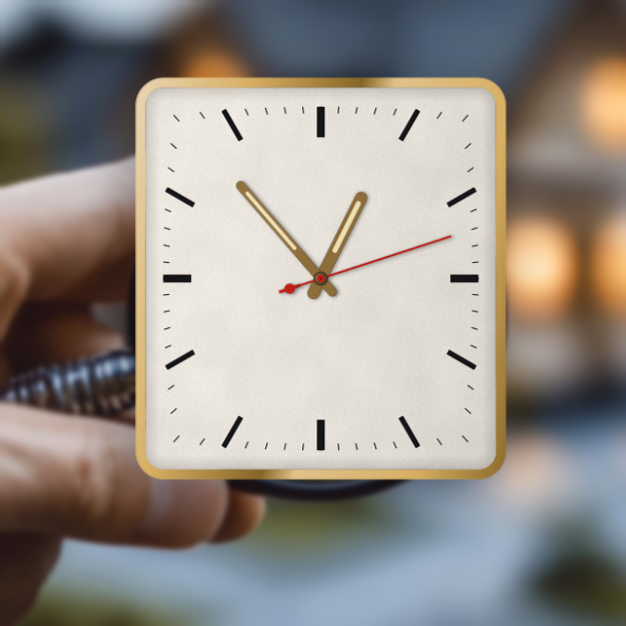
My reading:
12 h 53 min 12 s
